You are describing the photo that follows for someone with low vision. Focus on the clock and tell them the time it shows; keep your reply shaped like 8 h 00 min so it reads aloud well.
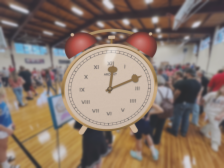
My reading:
12 h 11 min
